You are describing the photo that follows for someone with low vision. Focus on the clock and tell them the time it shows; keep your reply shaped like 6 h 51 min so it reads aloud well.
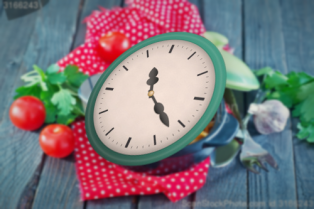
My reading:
11 h 22 min
